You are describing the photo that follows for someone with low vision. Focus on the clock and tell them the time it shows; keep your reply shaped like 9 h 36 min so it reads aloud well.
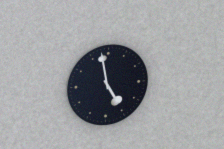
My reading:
4 h 58 min
